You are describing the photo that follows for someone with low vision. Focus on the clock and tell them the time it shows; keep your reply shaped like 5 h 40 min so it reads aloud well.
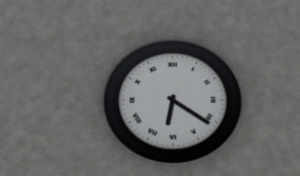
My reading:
6 h 21 min
